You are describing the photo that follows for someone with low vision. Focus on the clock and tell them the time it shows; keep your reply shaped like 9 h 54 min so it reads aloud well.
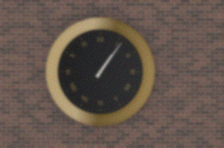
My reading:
1 h 06 min
